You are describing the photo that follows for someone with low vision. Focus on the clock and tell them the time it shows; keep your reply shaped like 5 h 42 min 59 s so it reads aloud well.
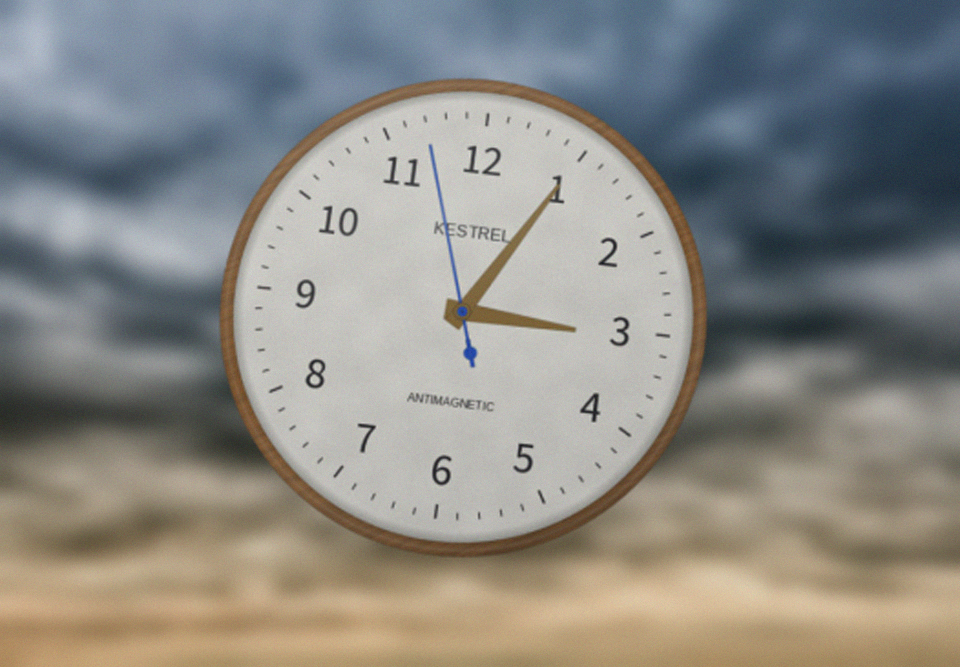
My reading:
3 h 04 min 57 s
